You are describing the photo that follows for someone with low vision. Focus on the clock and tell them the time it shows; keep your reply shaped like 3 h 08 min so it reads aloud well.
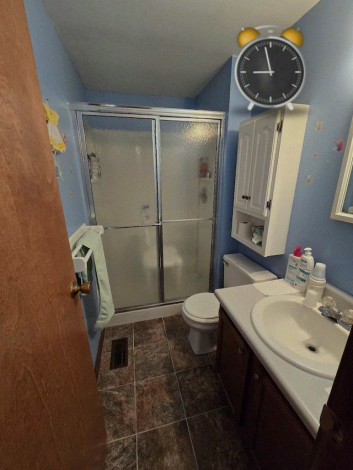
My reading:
8 h 58 min
